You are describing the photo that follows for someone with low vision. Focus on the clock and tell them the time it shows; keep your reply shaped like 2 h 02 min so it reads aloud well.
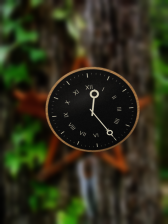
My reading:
12 h 25 min
